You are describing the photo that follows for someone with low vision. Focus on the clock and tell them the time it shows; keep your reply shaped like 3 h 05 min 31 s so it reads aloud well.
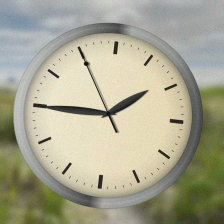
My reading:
1 h 44 min 55 s
